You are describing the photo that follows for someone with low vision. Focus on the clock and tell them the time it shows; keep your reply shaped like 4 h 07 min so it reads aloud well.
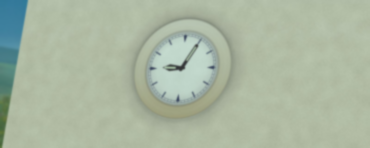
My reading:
9 h 05 min
